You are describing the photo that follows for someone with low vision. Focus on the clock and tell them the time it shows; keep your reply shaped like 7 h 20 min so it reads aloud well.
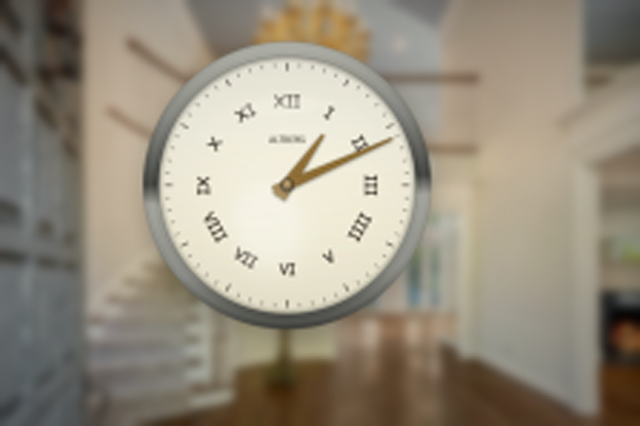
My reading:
1 h 11 min
